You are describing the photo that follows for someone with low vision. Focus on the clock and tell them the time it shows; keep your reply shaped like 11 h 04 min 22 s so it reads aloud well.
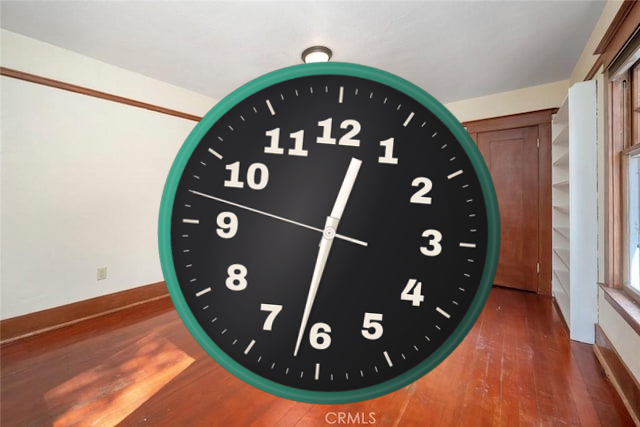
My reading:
12 h 31 min 47 s
